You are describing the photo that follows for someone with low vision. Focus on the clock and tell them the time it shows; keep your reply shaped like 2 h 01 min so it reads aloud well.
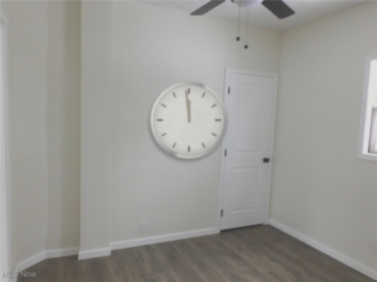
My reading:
11 h 59 min
